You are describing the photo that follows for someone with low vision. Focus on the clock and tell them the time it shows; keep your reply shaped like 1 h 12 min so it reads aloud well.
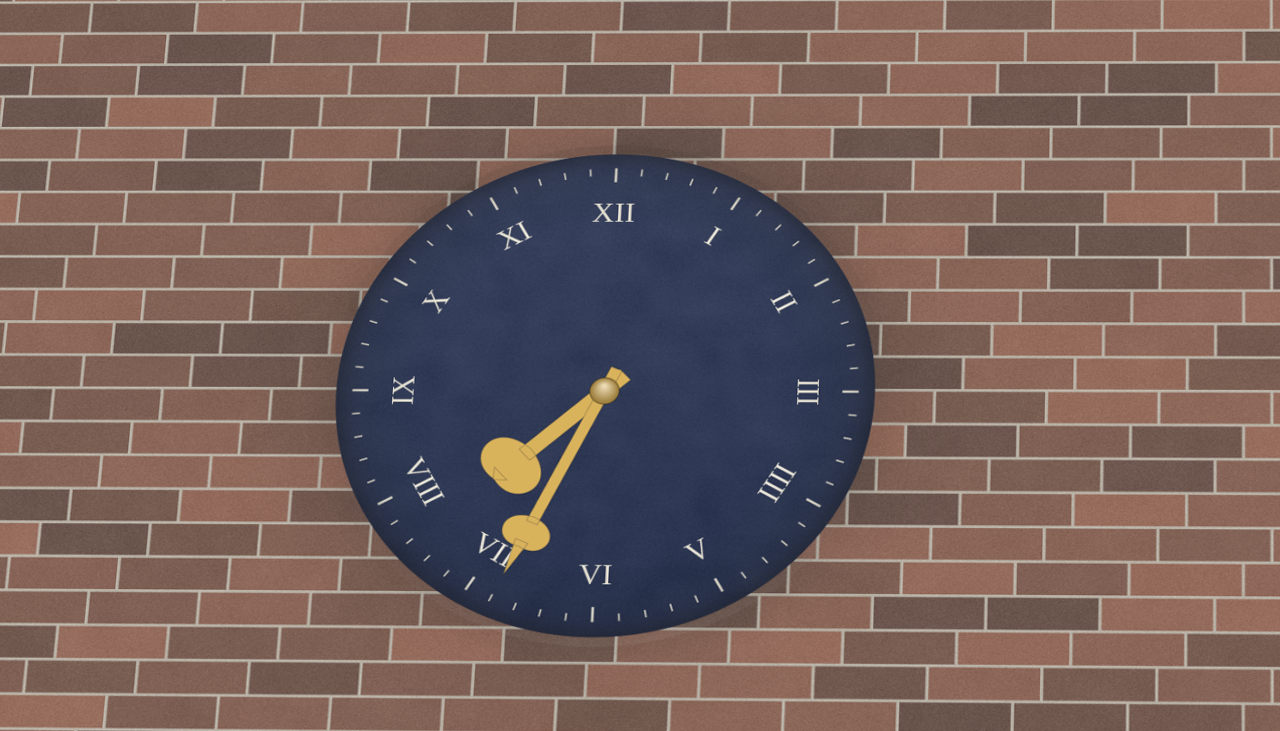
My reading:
7 h 34 min
